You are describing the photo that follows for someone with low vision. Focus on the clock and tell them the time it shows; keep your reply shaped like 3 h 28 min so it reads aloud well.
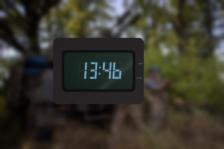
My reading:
13 h 46 min
